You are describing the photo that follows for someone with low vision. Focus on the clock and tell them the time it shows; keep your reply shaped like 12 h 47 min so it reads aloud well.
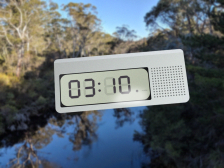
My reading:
3 h 10 min
